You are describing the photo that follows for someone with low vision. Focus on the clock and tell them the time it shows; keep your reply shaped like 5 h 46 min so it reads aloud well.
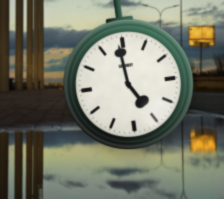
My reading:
4 h 59 min
